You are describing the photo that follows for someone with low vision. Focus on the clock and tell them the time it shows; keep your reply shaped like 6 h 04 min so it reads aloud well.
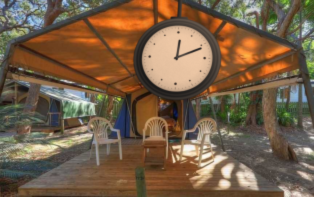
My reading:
12 h 11 min
